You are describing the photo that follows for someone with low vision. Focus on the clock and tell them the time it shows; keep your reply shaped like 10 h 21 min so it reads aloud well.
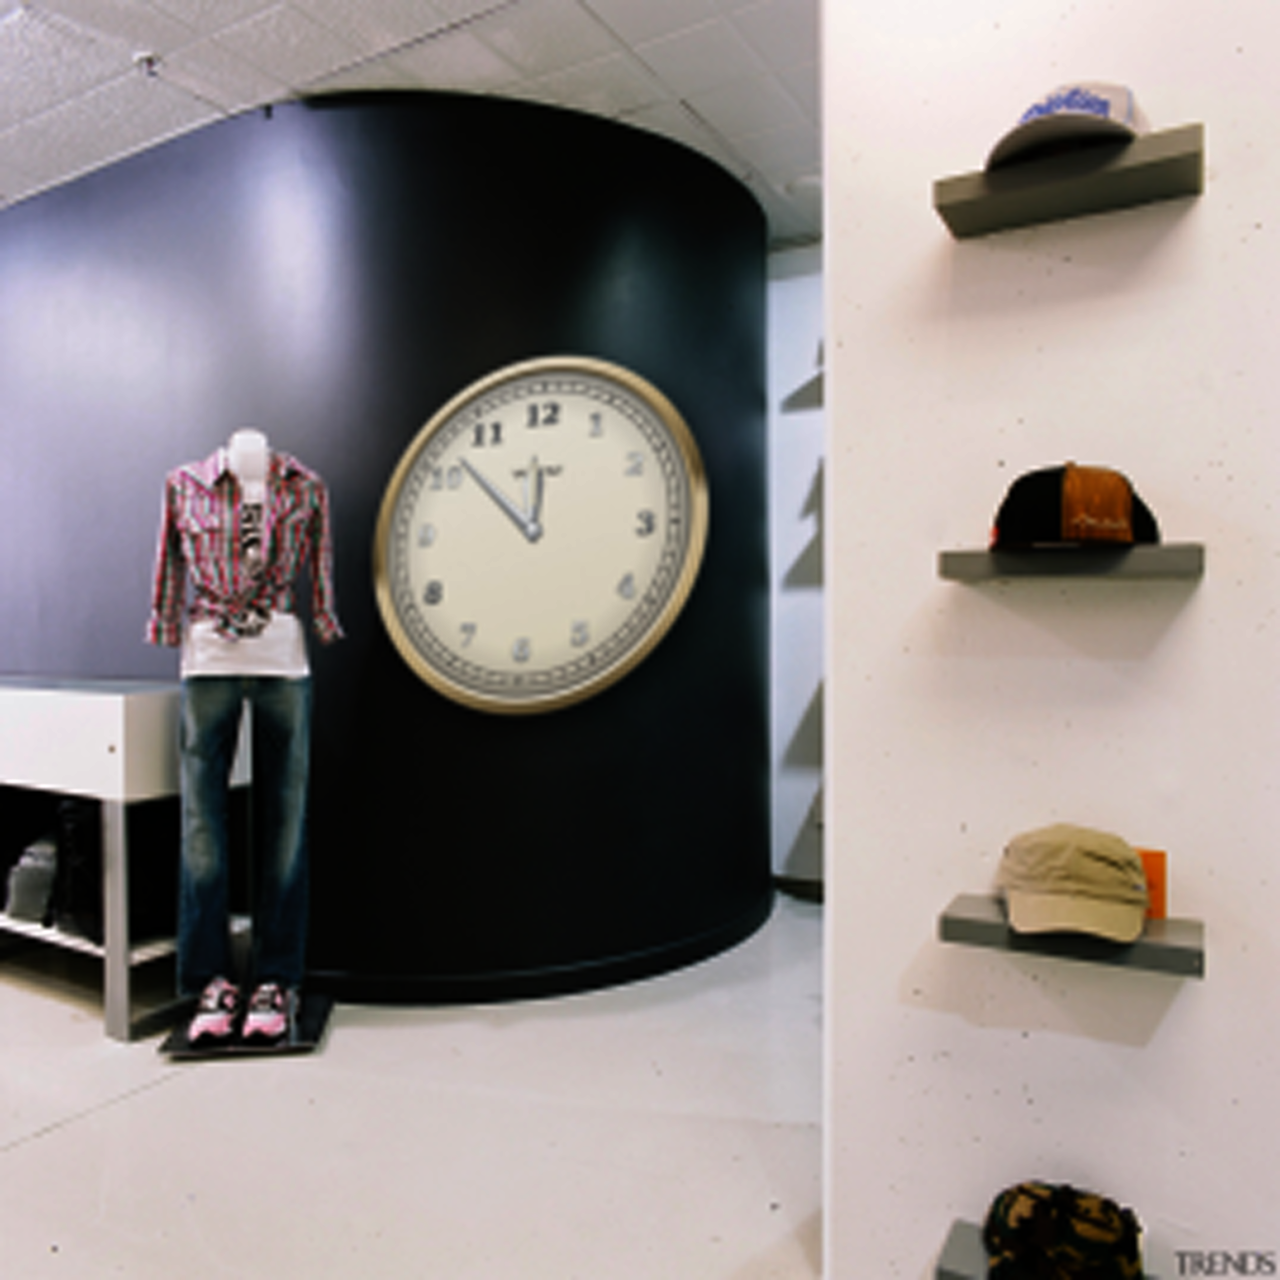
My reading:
11 h 52 min
